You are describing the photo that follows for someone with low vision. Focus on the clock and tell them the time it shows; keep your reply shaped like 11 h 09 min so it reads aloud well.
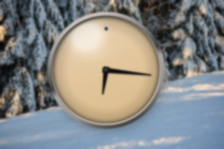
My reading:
6 h 16 min
